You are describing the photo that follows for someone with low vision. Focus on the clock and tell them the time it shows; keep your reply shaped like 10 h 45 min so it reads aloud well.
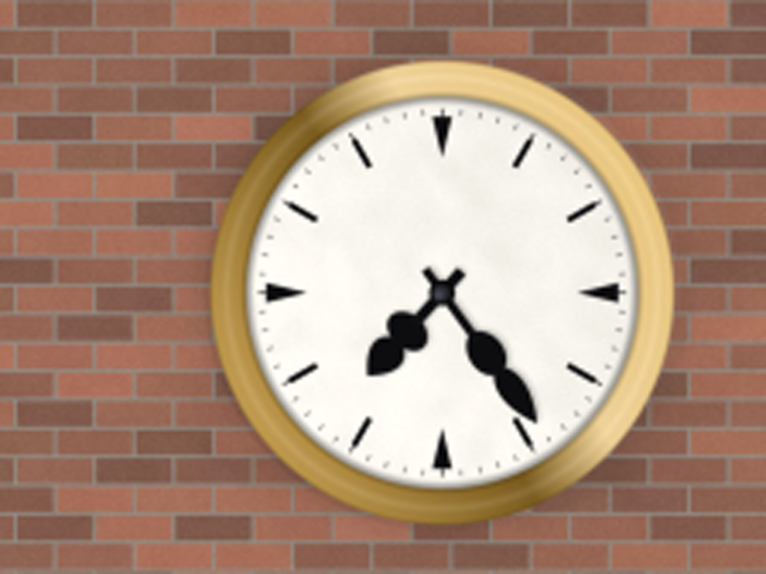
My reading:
7 h 24 min
